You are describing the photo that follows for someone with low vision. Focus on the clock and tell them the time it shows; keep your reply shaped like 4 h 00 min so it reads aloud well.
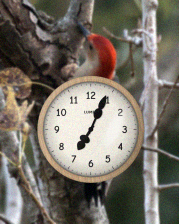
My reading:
7 h 04 min
